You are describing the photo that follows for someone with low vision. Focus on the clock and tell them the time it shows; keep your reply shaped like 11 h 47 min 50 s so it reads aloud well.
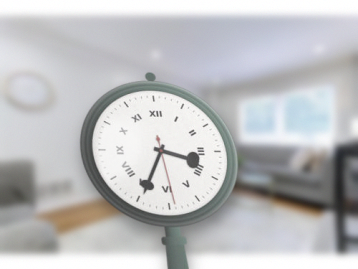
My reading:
3 h 34 min 29 s
